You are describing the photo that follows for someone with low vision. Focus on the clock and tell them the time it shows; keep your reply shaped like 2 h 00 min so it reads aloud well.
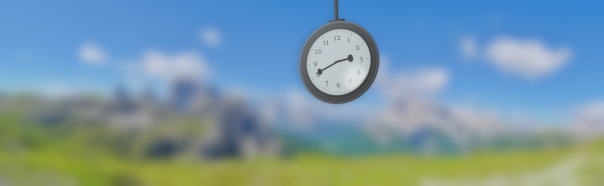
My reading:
2 h 41 min
